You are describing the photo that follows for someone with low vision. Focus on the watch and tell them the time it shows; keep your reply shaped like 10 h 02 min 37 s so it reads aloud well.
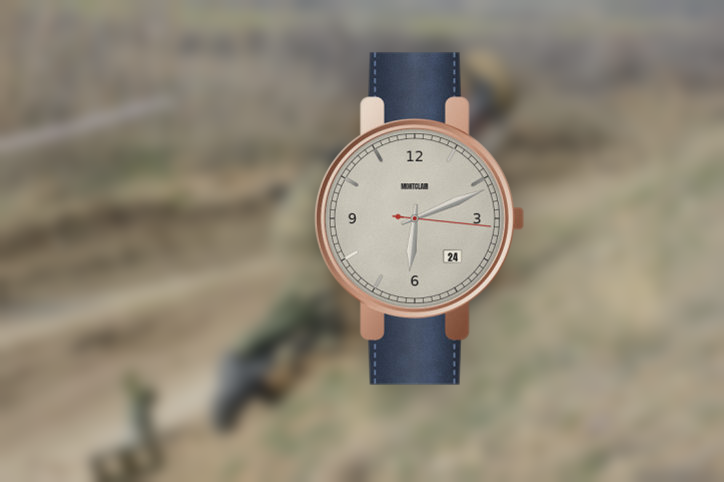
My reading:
6 h 11 min 16 s
